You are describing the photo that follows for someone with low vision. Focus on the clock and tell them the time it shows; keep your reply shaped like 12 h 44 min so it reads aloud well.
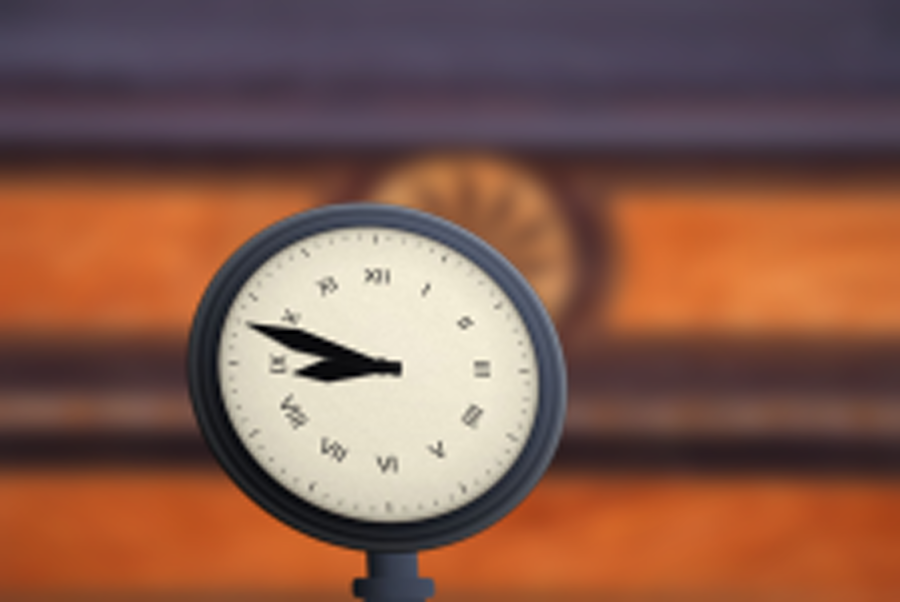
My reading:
8 h 48 min
